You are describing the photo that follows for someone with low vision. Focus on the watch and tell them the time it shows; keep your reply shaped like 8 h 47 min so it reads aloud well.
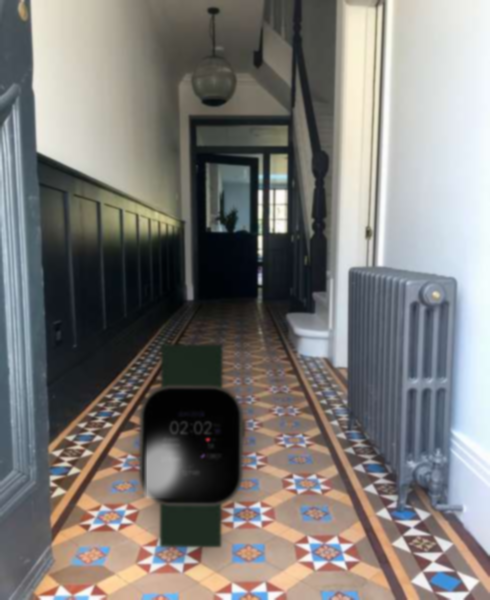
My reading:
2 h 02 min
